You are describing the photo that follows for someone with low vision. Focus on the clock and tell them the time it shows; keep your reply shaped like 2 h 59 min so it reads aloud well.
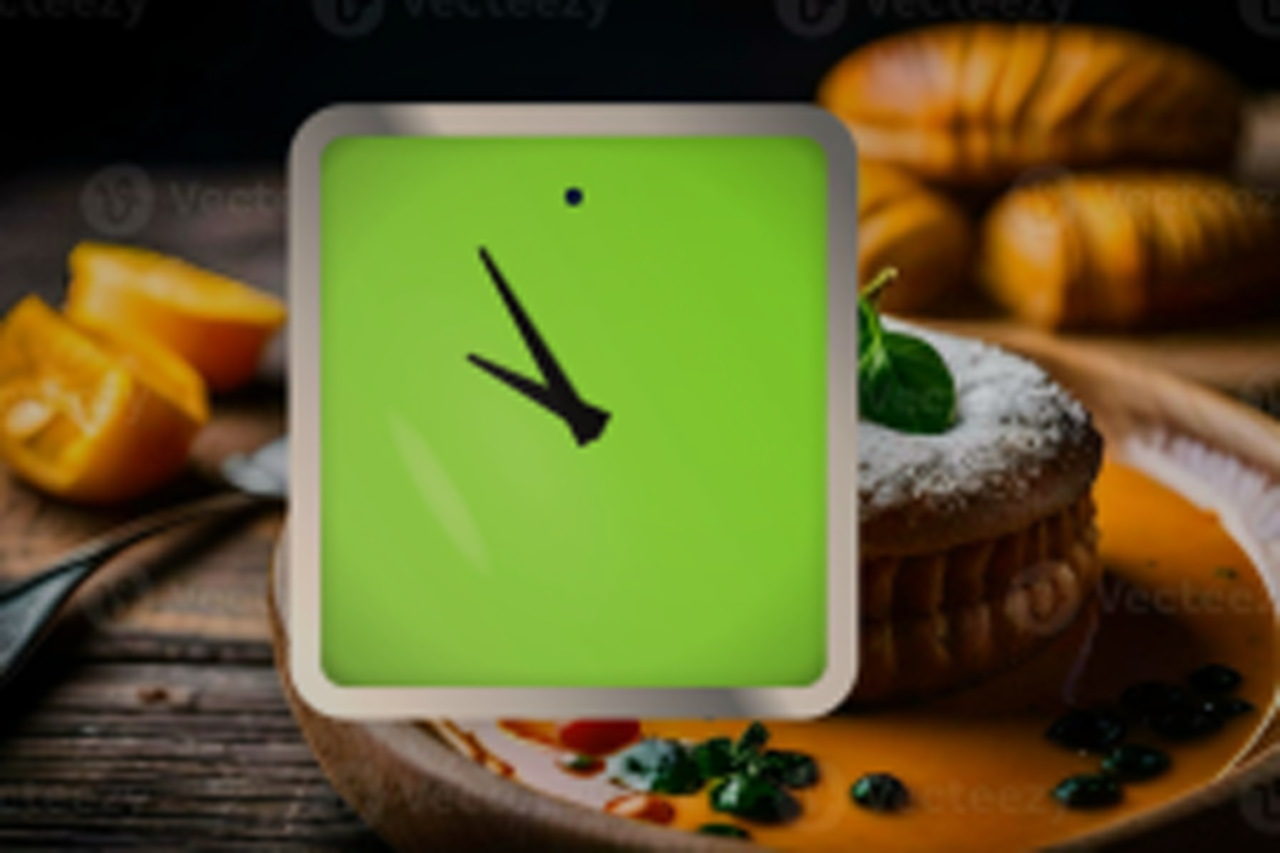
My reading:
9 h 55 min
